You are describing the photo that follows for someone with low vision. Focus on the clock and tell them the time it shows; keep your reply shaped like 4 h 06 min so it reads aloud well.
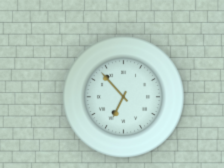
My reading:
6 h 53 min
